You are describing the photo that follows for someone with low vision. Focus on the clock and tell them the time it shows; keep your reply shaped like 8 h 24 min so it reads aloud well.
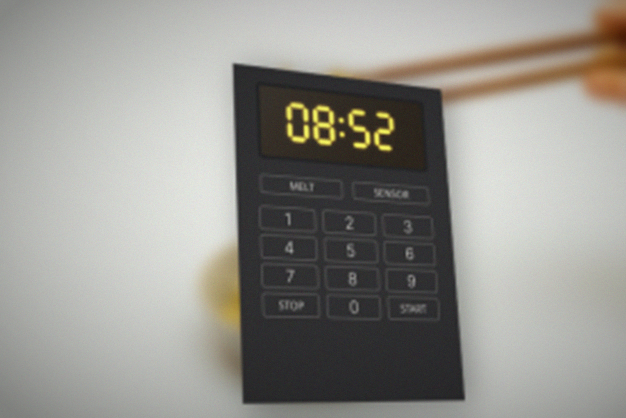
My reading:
8 h 52 min
